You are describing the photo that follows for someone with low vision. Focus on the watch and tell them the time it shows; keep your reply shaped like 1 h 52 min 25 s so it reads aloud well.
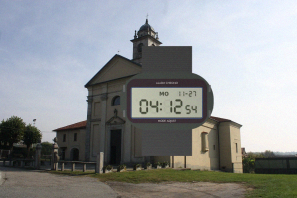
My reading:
4 h 12 min 54 s
